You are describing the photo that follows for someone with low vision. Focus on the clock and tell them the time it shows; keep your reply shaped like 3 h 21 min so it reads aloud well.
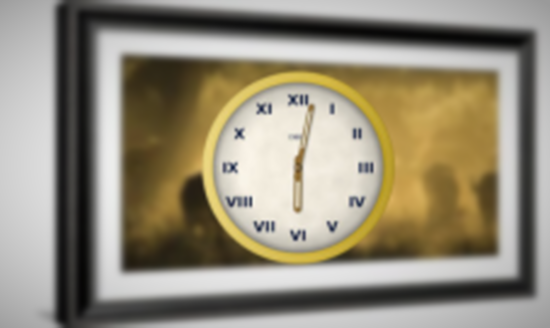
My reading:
6 h 02 min
